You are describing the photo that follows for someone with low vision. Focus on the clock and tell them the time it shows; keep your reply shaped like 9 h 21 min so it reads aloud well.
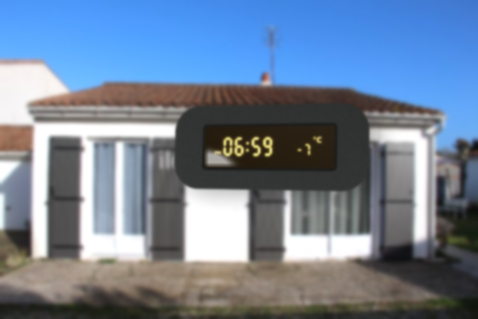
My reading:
6 h 59 min
